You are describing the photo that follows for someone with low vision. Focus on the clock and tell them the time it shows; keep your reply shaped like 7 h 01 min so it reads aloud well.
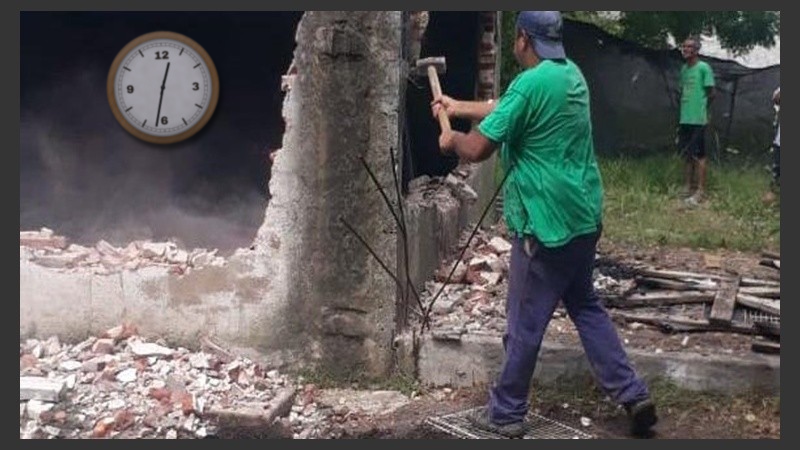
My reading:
12 h 32 min
